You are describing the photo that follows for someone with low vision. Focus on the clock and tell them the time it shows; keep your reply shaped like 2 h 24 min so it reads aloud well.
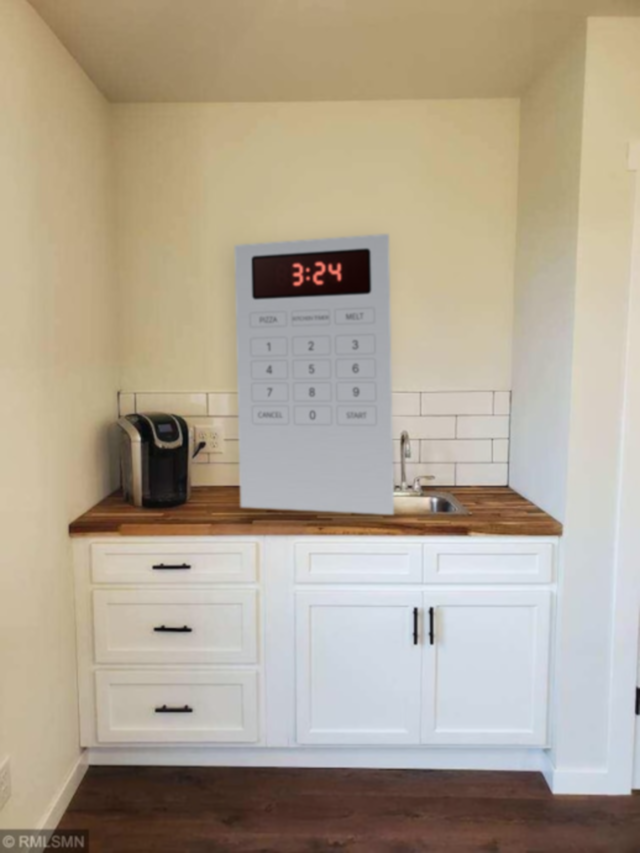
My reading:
3 h 24 min
